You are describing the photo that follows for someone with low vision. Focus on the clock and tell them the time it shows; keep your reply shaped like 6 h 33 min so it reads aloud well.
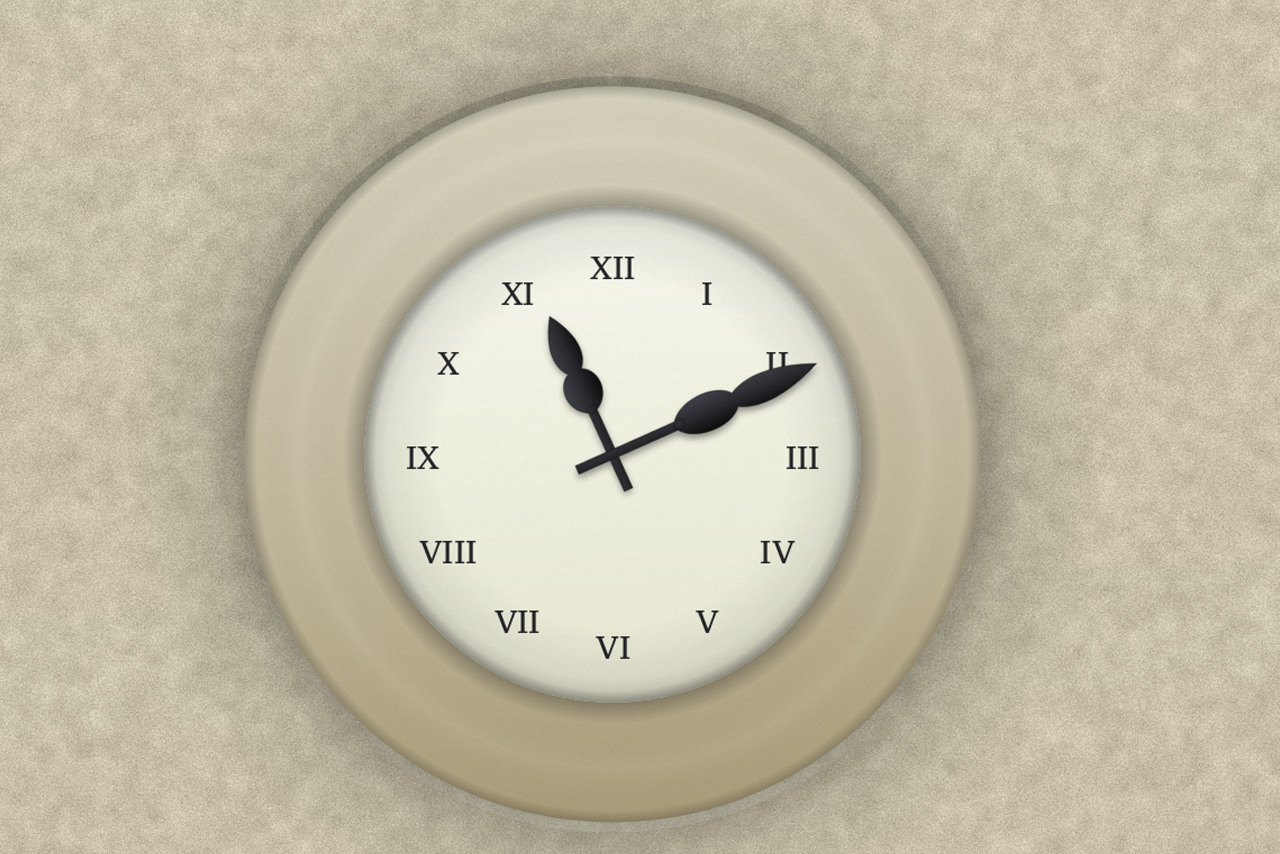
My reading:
11 h 11 min
